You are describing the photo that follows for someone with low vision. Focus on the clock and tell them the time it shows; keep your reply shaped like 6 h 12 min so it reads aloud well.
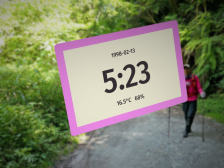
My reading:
5 h 23 min
